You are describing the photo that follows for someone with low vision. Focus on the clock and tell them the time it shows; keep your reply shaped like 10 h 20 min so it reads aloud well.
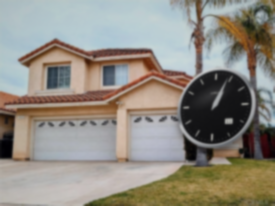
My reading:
1 h 04 min
